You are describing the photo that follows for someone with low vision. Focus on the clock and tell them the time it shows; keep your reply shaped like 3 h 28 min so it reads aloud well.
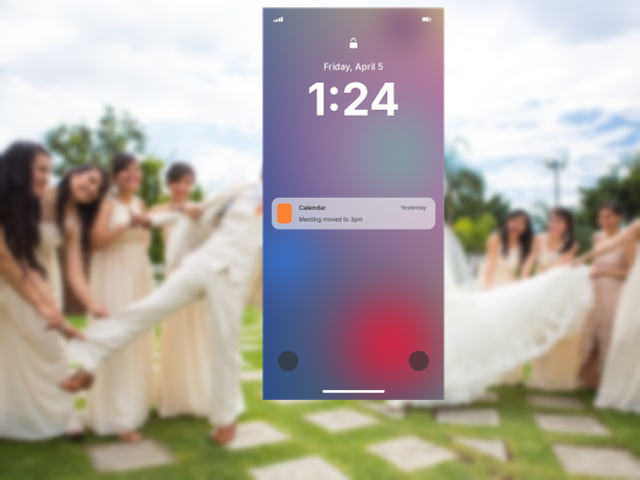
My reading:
1 h 24 min
